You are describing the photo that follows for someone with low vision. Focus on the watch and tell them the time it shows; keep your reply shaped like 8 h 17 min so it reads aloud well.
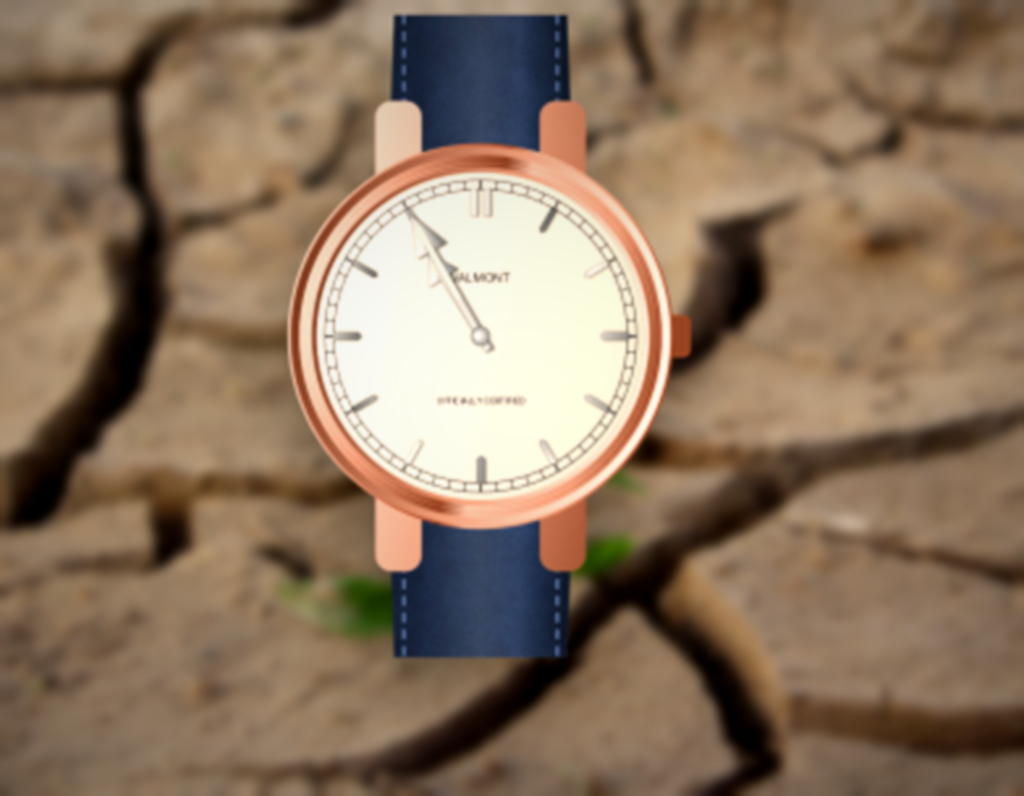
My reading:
10 h 55 min
